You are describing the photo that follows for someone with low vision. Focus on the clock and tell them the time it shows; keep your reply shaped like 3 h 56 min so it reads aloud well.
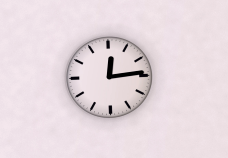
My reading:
12 h 14 min
